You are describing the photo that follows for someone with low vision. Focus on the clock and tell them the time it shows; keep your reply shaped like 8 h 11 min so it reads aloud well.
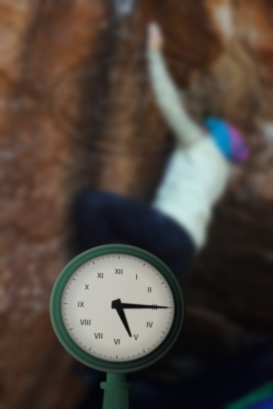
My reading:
5 h 15 min
